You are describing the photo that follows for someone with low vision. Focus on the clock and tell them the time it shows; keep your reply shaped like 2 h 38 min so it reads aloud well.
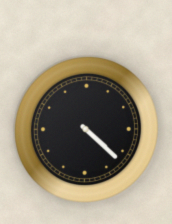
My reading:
4 h 22 min
